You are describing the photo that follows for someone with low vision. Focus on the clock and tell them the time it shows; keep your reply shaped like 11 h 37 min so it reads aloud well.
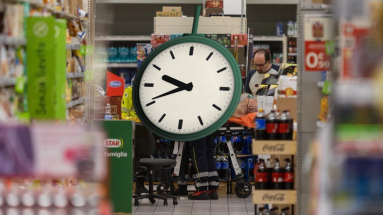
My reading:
9 h 41 min
